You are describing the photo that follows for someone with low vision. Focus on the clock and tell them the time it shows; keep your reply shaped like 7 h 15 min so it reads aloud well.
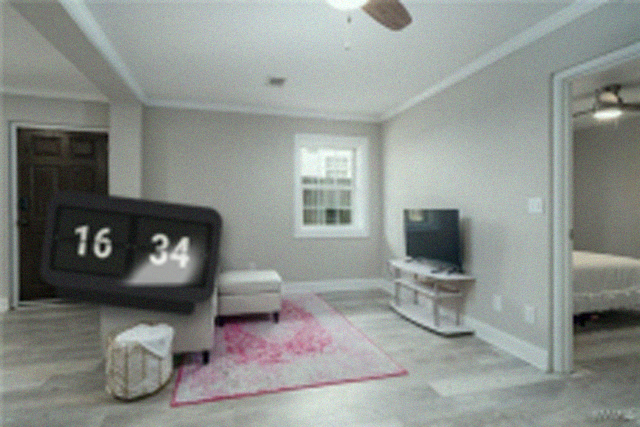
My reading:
16 h 34 min
